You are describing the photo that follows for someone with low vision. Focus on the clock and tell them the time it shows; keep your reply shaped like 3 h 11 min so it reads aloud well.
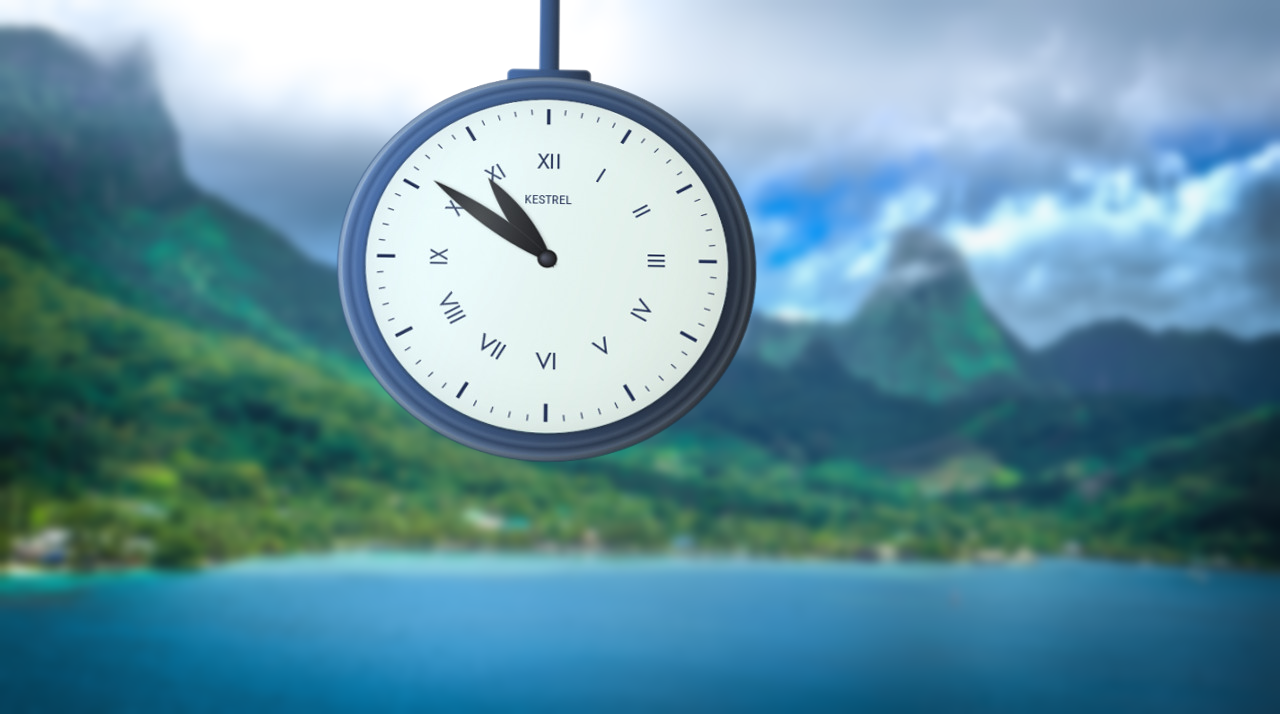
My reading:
10 h 51 min
